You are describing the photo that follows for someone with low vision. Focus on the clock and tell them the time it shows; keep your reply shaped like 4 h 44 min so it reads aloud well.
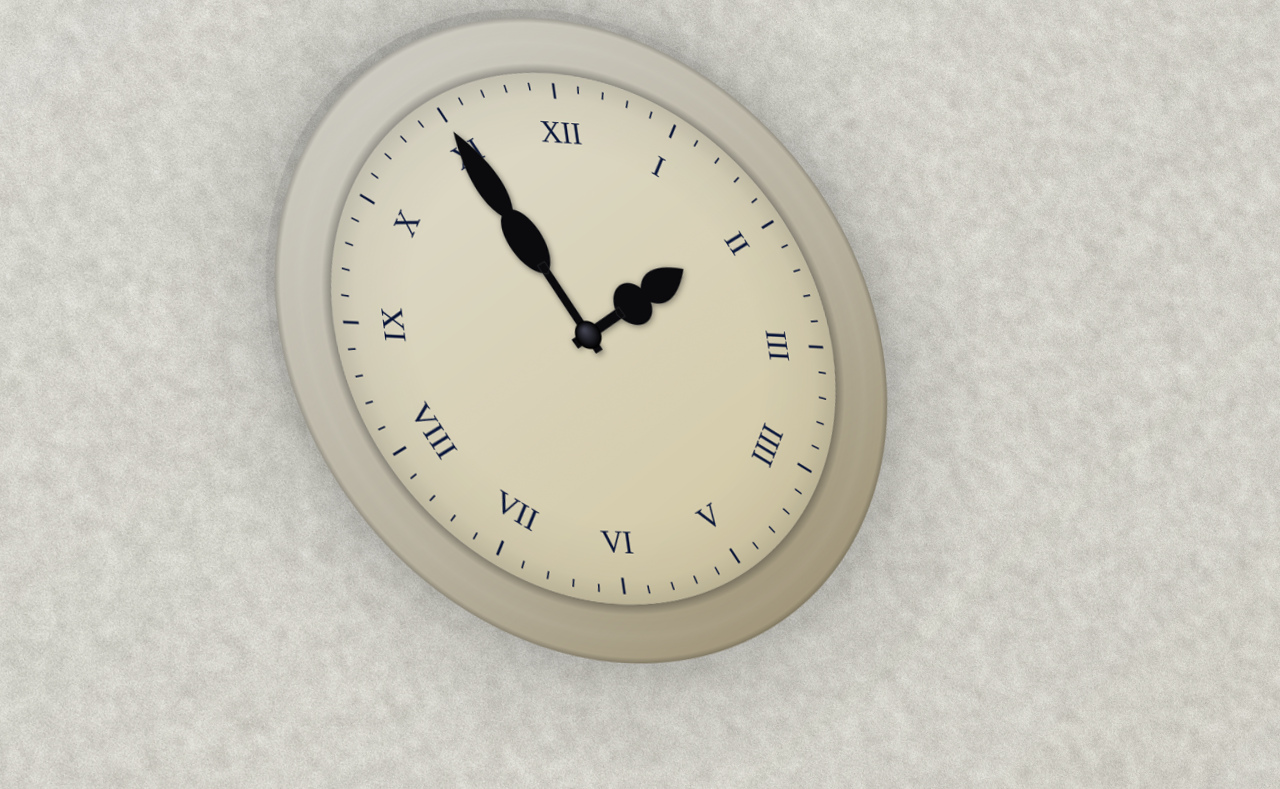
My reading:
1 h 55 min
